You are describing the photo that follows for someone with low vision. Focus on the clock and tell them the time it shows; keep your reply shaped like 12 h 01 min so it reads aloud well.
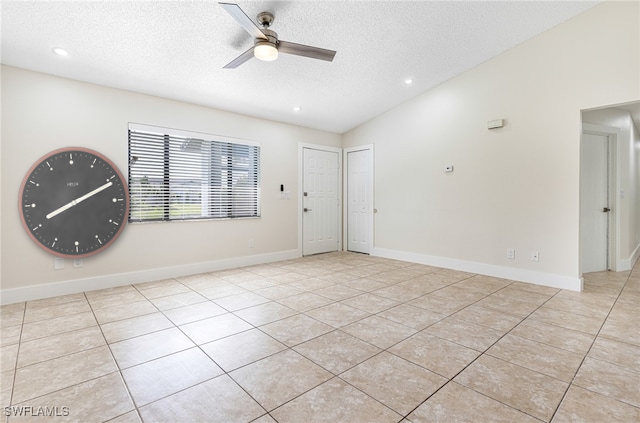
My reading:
8 h 11 min
